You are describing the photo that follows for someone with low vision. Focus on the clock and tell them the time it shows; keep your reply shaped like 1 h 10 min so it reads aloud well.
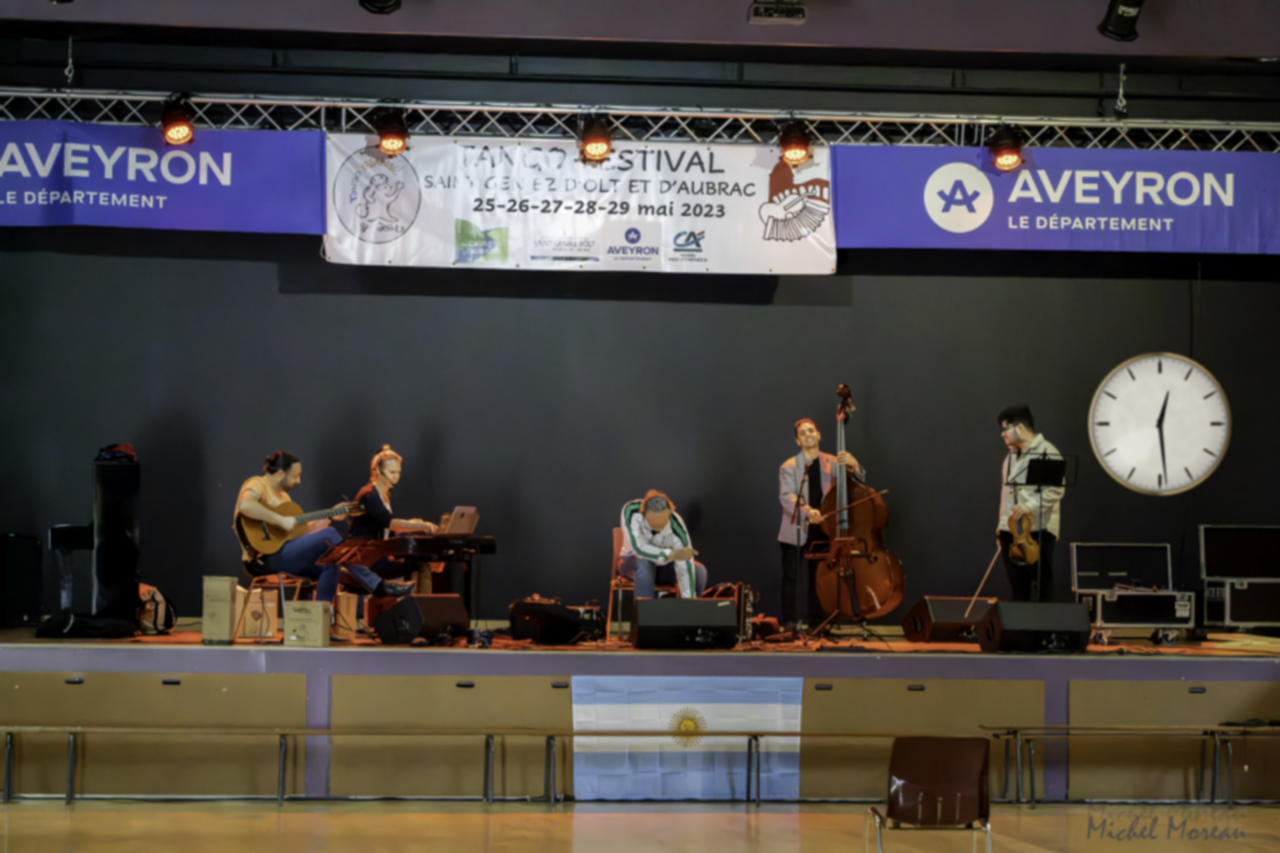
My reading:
12 h 29 min
